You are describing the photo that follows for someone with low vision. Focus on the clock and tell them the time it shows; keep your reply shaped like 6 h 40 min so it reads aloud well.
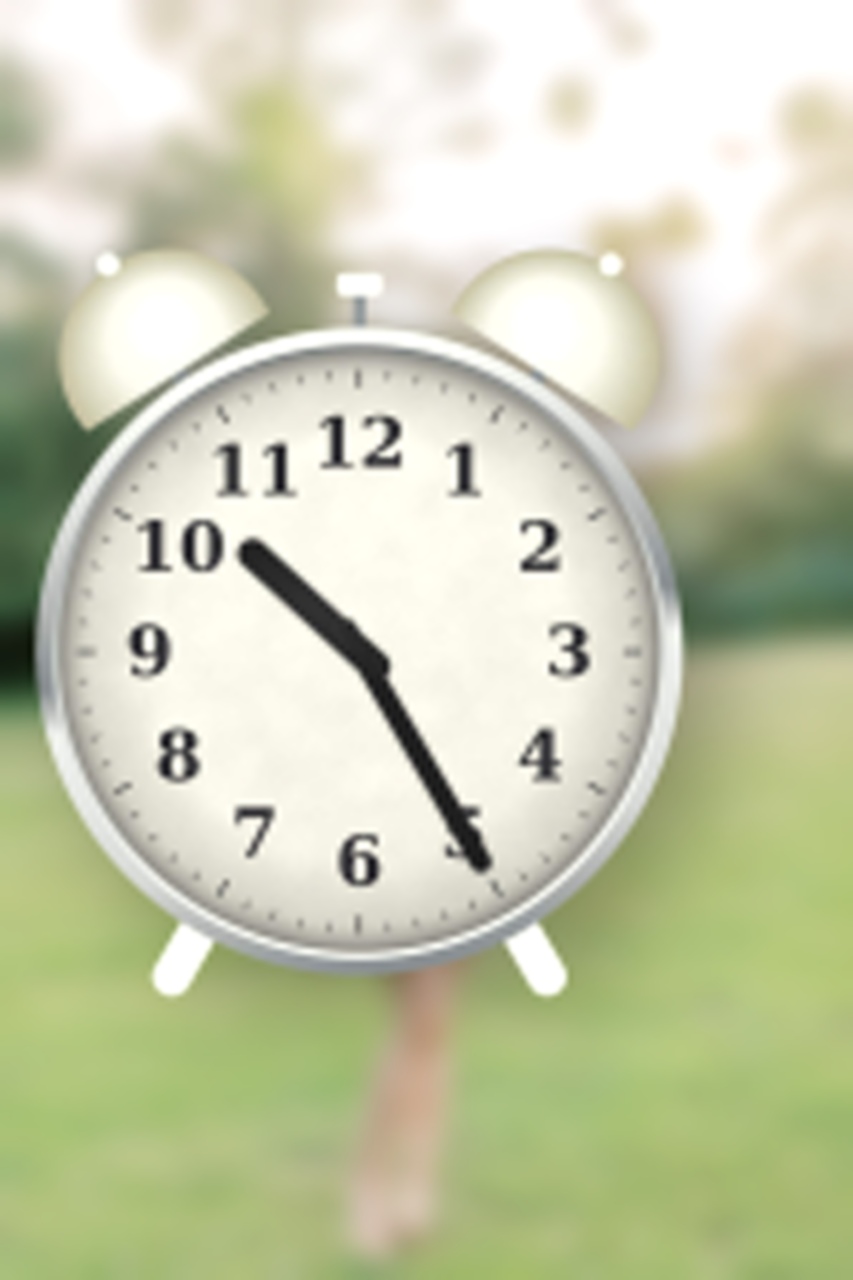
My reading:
10 h 25 min
